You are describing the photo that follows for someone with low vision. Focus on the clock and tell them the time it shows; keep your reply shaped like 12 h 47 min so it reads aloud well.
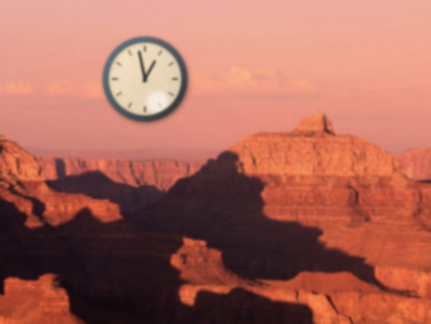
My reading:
12 h 58 min
